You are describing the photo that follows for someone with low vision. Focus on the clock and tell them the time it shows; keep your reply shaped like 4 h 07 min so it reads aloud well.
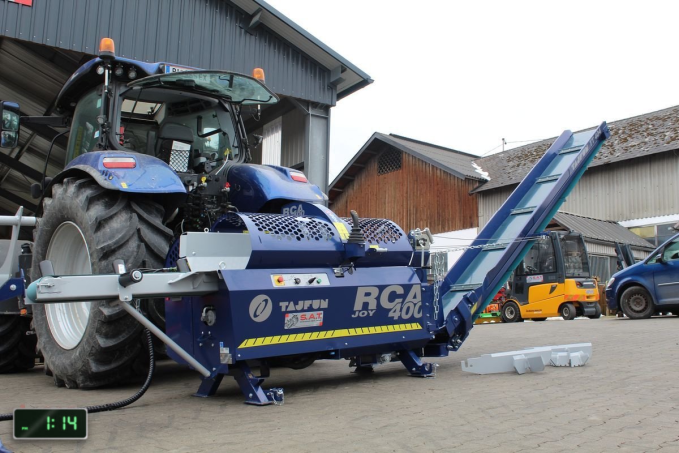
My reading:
1 h 14 min
